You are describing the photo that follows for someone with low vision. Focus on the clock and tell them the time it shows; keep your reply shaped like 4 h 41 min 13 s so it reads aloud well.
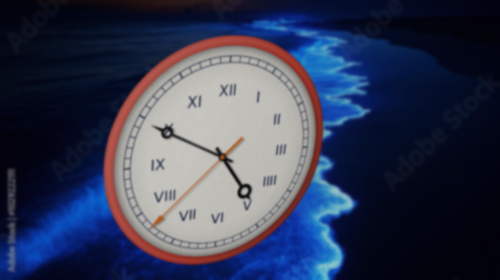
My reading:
4 h 49 min 38 s
